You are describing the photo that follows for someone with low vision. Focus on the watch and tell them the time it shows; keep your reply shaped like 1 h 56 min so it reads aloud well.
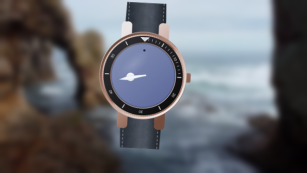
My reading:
8 h 43 min
